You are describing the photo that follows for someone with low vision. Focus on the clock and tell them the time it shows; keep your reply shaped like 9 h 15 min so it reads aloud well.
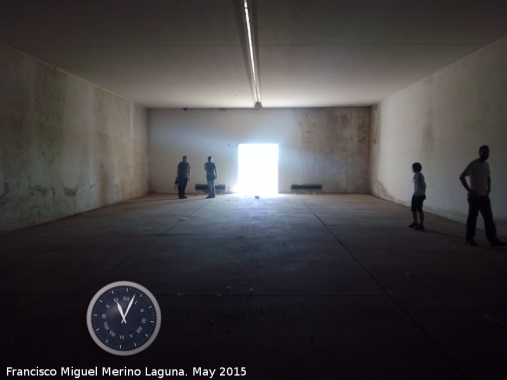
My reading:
11 h 03 min
